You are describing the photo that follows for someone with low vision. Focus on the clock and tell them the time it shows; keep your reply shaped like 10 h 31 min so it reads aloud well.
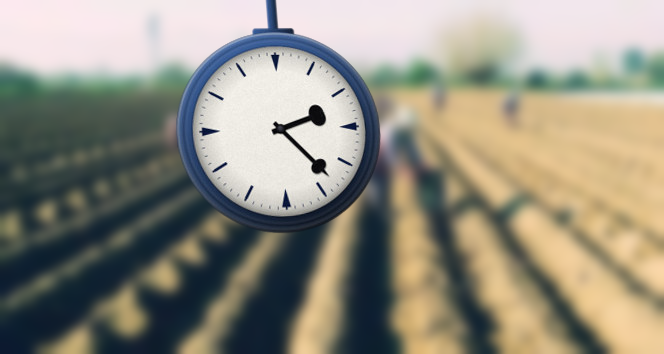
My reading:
2 h 23 min
